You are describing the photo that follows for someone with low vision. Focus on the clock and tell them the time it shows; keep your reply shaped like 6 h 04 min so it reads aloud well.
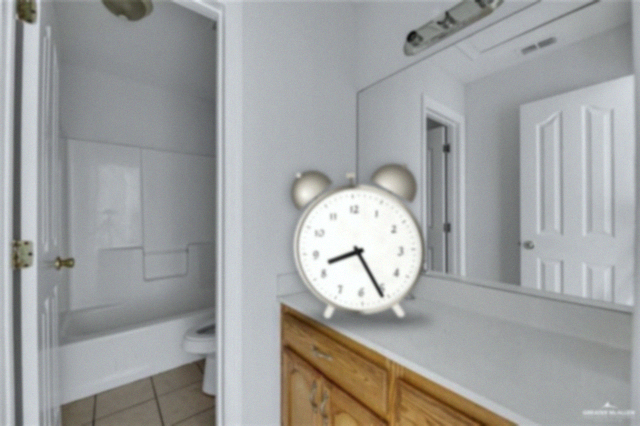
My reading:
8 h 26 min
